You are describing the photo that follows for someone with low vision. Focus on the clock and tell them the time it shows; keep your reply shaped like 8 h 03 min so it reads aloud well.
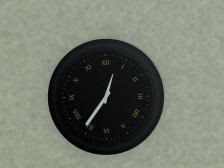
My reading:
12 h 36 min
